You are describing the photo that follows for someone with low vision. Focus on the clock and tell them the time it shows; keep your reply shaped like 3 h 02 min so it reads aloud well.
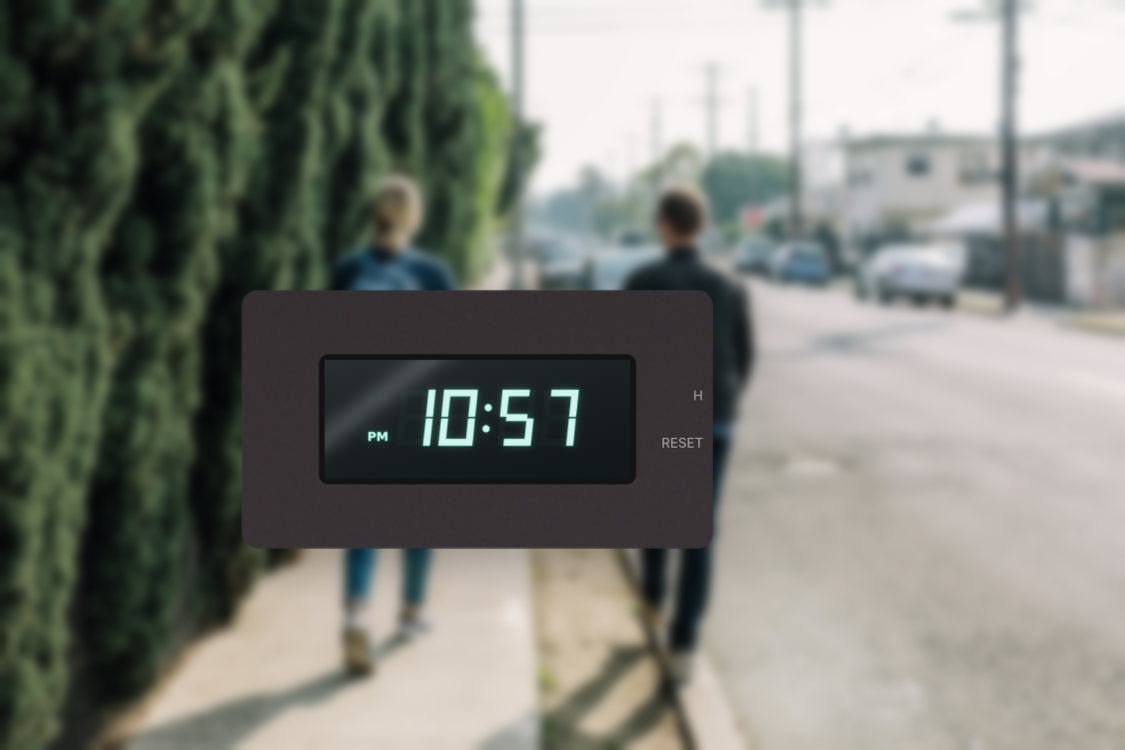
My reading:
10 h 57 min
